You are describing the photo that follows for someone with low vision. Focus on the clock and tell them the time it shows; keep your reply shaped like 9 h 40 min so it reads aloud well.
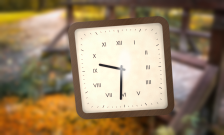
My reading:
9 h 31 min
